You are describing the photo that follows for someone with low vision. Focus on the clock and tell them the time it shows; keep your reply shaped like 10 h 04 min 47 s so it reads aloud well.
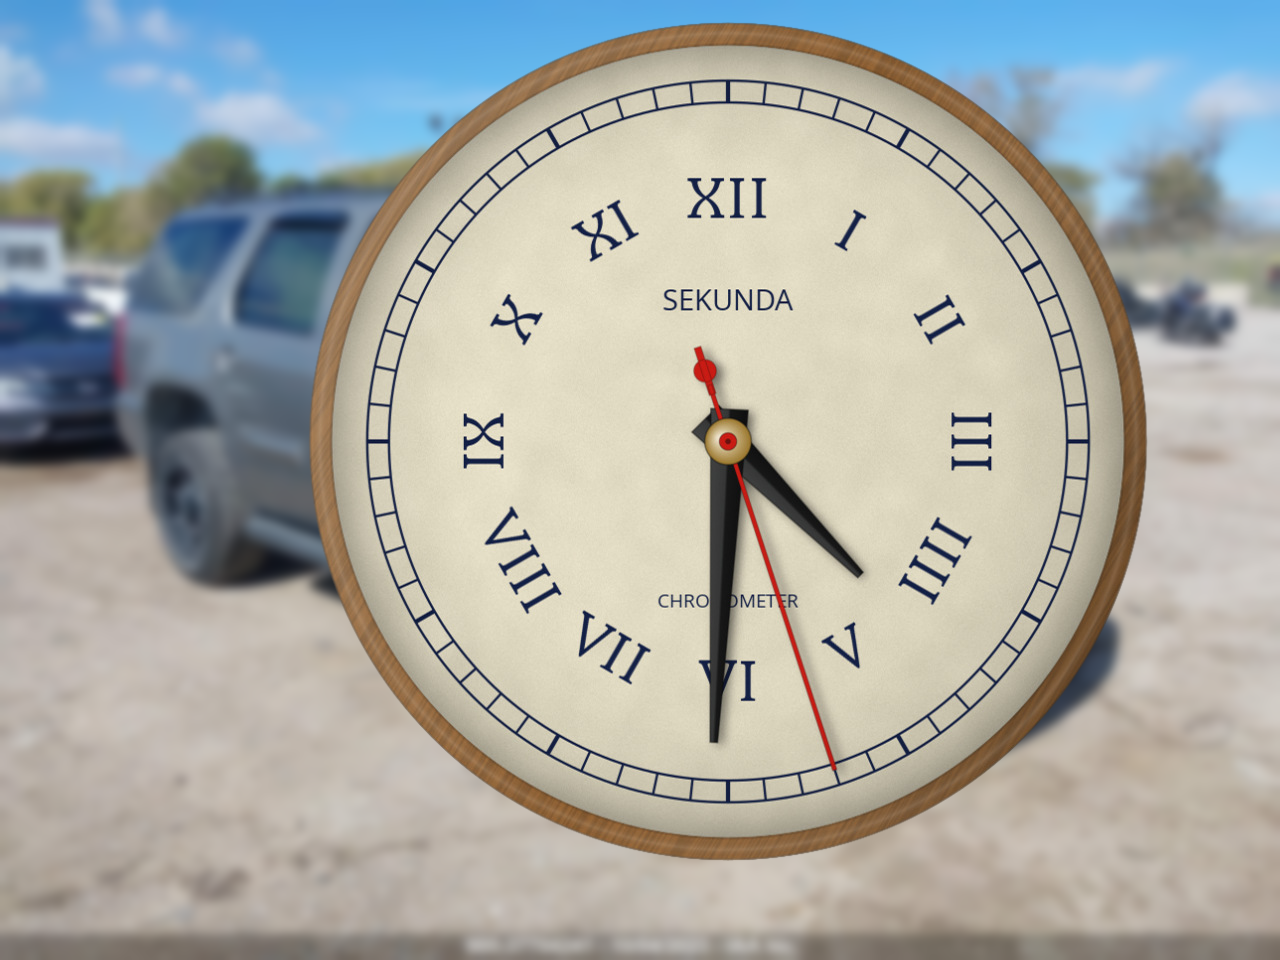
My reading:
4 h 30 min 27 s
